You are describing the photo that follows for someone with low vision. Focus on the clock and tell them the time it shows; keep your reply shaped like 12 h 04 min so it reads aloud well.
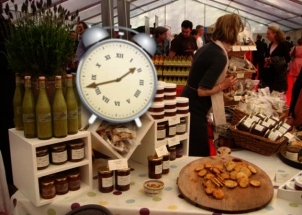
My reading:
1 h 42 min
